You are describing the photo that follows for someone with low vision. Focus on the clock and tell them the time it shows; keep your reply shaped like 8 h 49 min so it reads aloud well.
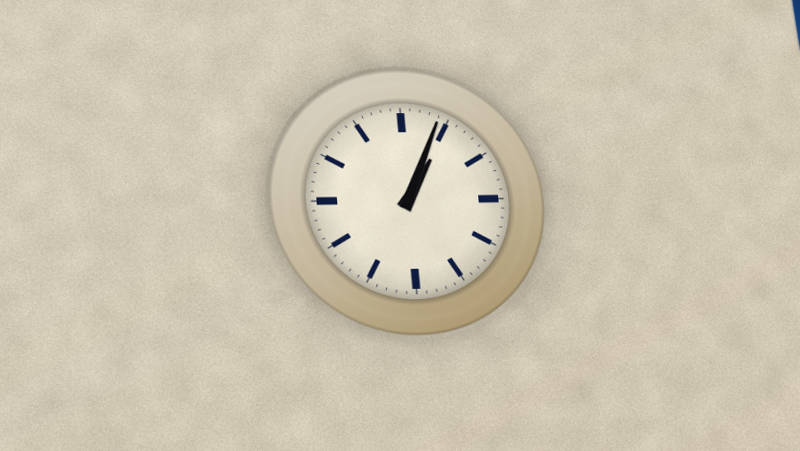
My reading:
1 h 04 min
